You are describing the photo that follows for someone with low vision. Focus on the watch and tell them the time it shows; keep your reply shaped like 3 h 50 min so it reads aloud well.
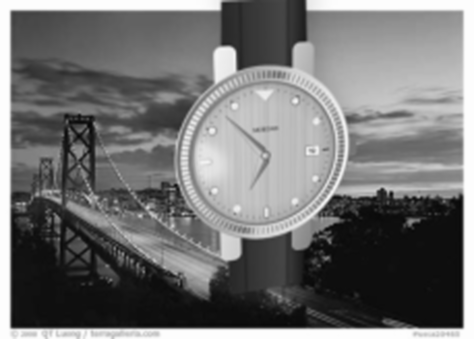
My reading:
6 h 53 min
